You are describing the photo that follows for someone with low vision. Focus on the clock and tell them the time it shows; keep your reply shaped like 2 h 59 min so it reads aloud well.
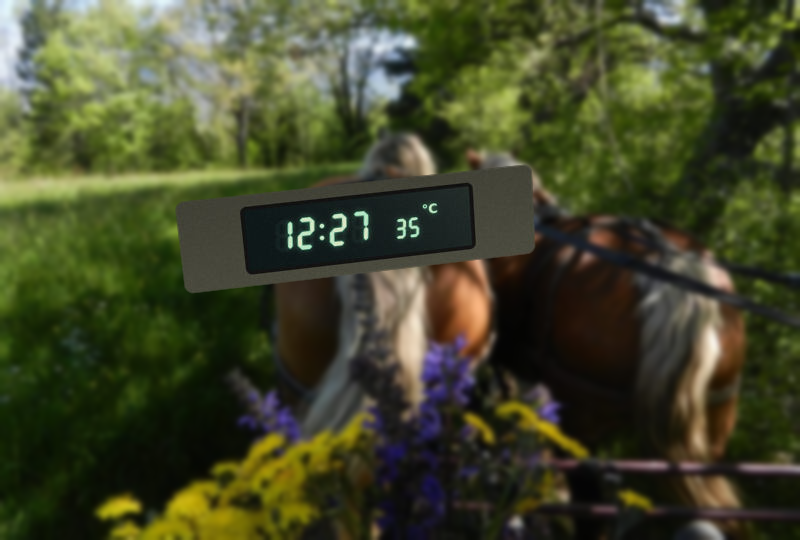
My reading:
12 h 27 min
